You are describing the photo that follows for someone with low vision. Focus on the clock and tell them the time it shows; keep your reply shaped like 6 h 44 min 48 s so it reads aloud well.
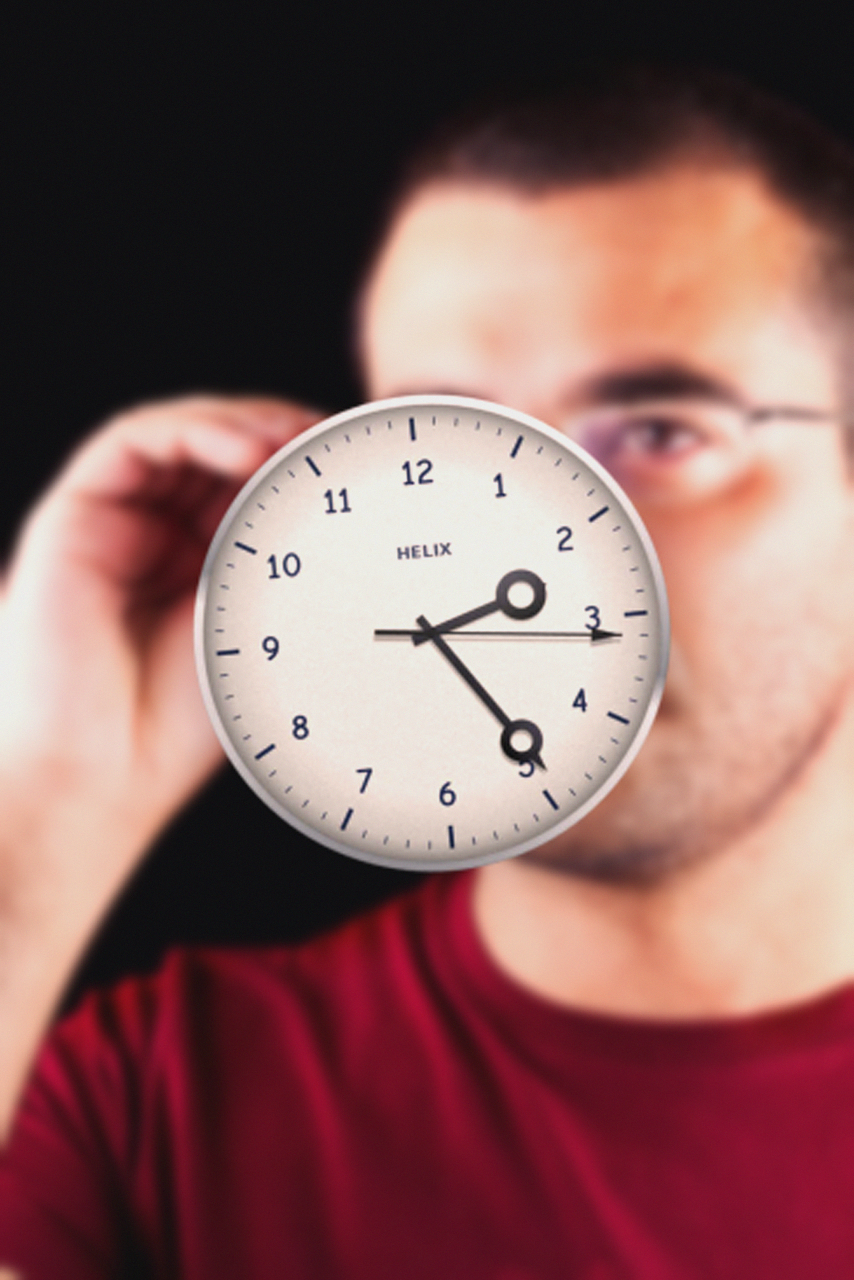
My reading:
2 h 24 min 16 s
